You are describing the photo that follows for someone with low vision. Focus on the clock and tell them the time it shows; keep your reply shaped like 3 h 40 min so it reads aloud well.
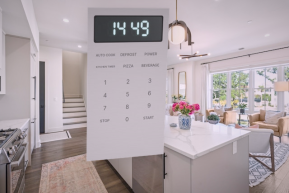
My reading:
14 h 49 min
